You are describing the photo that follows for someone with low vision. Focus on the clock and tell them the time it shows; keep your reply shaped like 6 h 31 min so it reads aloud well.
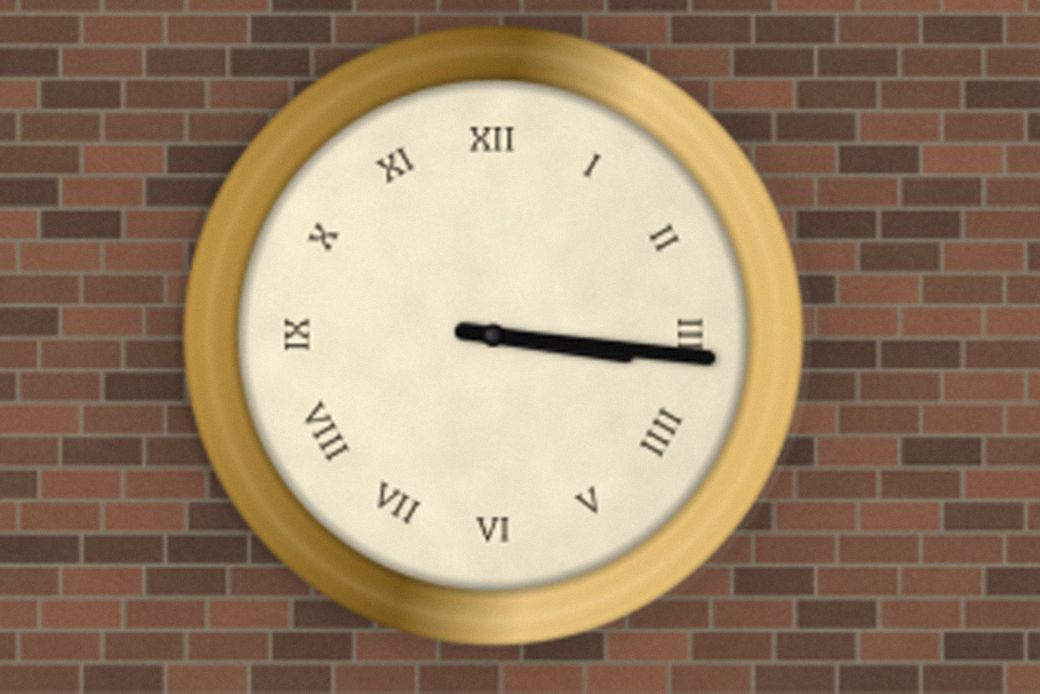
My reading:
3 h 16 min
